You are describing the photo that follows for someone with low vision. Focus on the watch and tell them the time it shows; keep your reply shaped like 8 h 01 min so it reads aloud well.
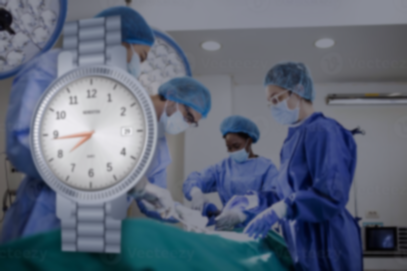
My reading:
7 h 44 min
